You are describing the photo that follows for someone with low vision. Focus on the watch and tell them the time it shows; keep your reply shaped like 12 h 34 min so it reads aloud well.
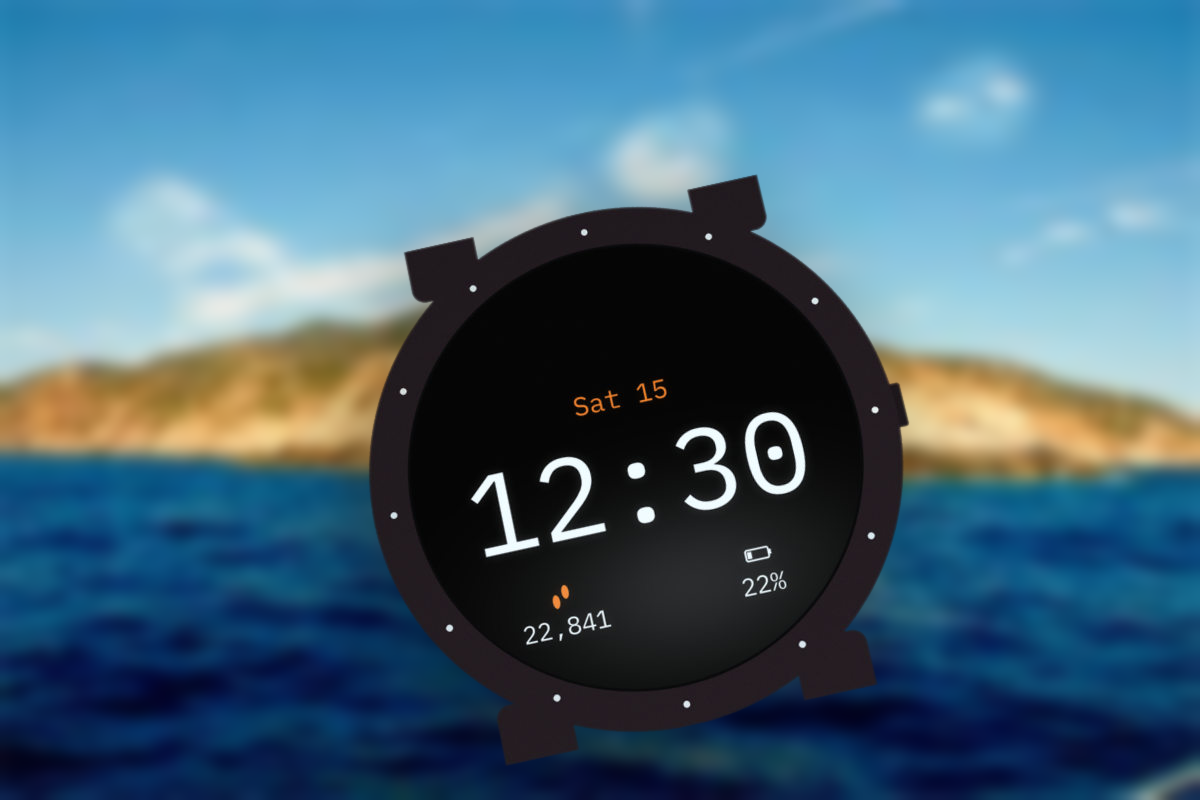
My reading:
12 h 30 min
